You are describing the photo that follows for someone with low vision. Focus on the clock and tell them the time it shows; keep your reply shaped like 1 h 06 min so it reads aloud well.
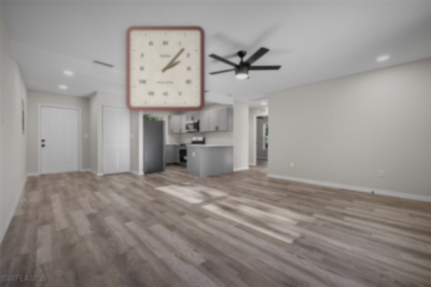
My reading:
2 h 07 min
